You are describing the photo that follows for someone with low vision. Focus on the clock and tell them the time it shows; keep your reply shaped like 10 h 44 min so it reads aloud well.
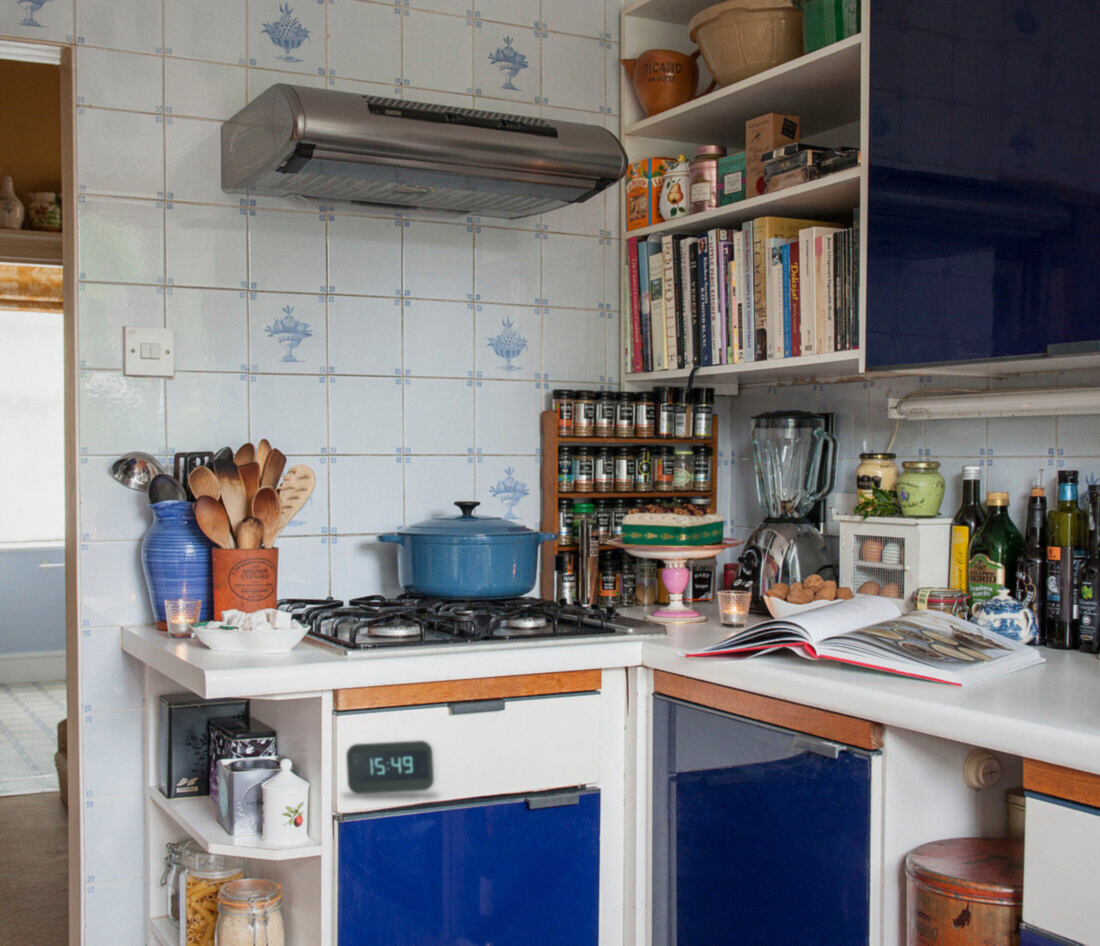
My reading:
15 h 49 min
